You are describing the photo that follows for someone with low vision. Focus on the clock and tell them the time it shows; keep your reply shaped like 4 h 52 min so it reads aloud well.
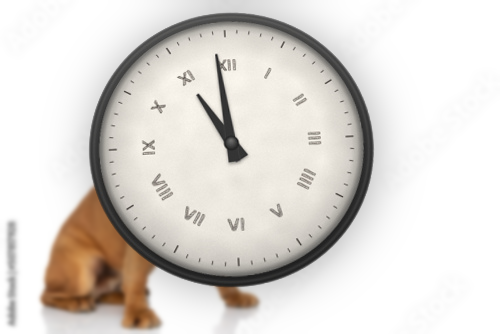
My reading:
10 h 59 min
